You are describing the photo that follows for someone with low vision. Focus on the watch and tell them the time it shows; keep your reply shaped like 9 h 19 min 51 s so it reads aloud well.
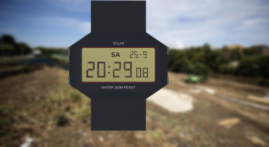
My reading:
20 h 29 min 08 s
